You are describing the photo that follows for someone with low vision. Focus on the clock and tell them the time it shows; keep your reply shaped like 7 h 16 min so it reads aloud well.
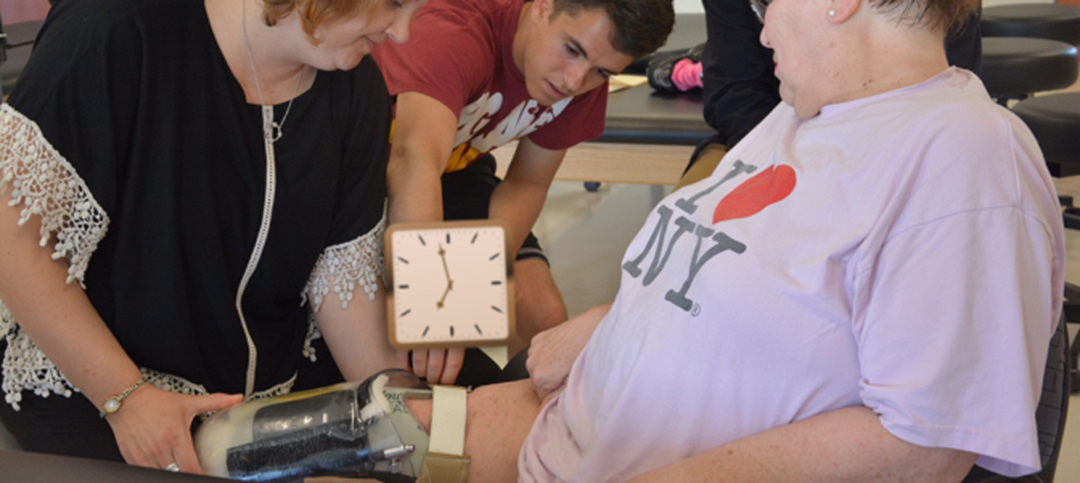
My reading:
6 h 58 min
